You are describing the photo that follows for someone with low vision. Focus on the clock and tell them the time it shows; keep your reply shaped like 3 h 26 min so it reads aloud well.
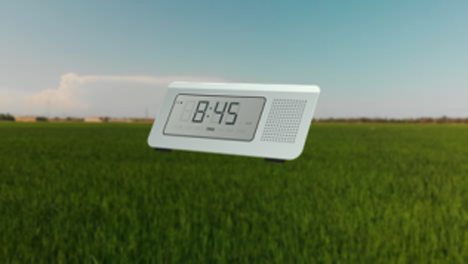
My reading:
8 h 45 min
